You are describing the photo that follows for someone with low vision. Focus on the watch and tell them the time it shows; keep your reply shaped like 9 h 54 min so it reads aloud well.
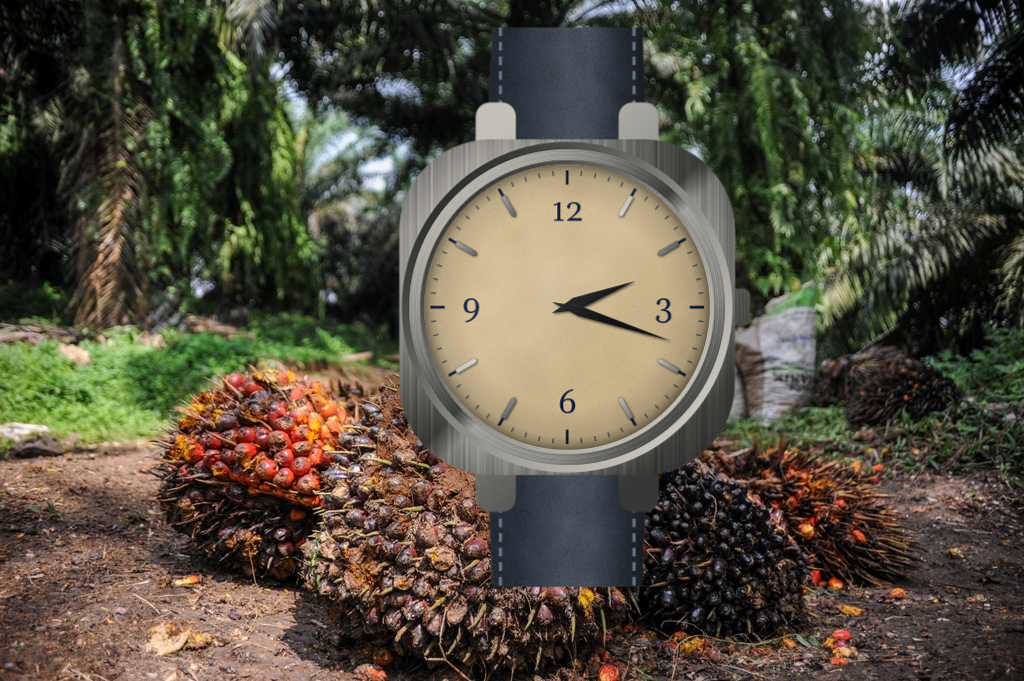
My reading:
2 h 18 min
